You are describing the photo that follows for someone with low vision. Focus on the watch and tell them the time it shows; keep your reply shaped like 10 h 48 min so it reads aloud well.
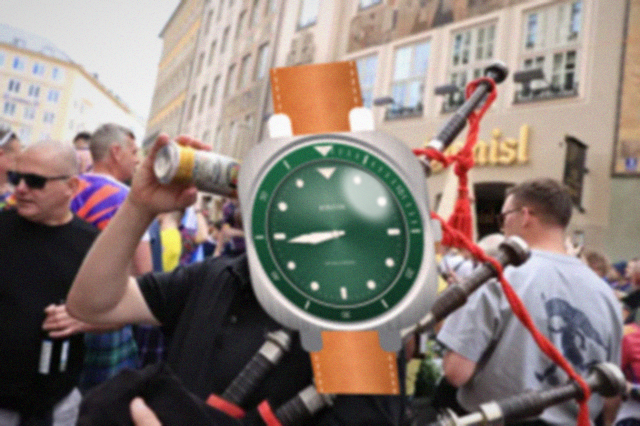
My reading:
8 h 44 min
